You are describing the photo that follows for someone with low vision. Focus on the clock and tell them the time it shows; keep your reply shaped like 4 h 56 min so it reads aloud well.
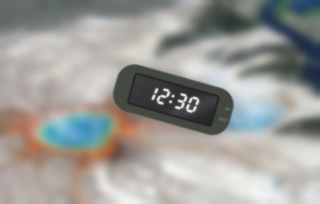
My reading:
12 h 30 min
